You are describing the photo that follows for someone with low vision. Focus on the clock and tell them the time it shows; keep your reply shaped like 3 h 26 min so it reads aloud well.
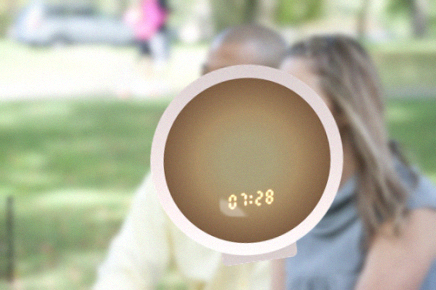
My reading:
7 h 28 min
